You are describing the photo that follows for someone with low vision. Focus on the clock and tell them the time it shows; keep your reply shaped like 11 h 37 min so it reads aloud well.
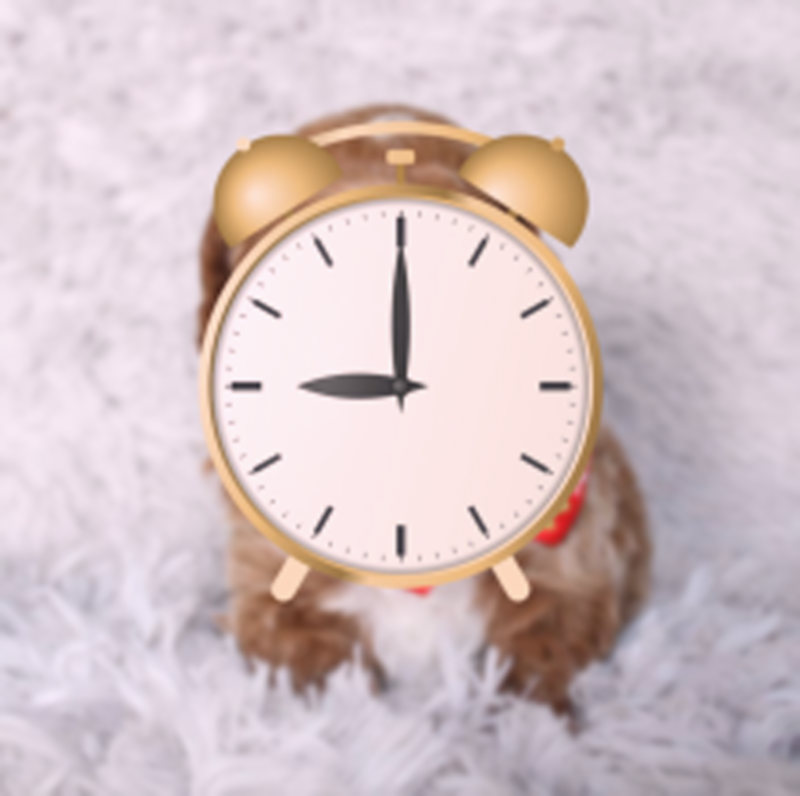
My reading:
9 h 00 min
